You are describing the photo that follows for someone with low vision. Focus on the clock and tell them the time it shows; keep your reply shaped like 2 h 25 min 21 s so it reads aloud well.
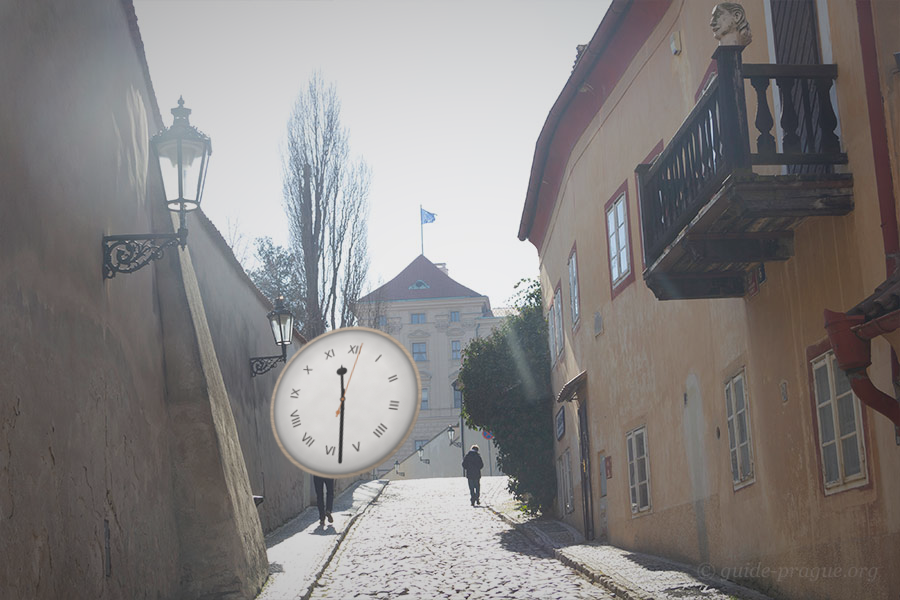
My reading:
11 h 28 min 01 s
